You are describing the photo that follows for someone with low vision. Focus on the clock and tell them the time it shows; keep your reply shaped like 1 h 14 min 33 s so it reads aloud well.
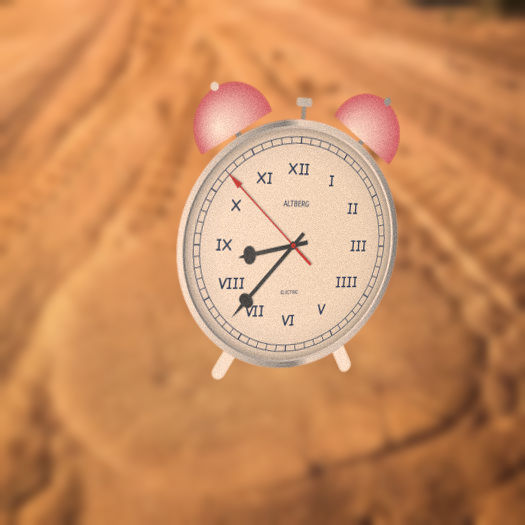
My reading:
8 h 36 min 52 s
